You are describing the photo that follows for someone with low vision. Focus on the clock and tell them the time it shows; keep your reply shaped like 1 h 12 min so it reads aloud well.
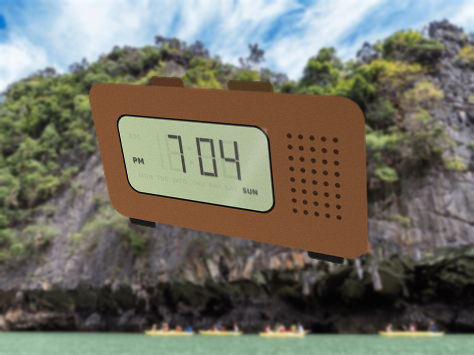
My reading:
7 h 04 min
